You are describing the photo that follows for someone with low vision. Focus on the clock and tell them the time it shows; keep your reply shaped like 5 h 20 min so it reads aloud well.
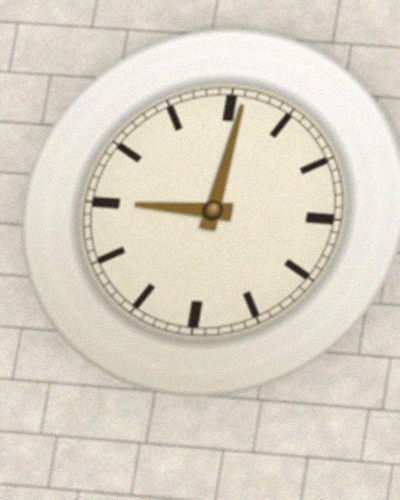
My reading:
9 h 01 min
